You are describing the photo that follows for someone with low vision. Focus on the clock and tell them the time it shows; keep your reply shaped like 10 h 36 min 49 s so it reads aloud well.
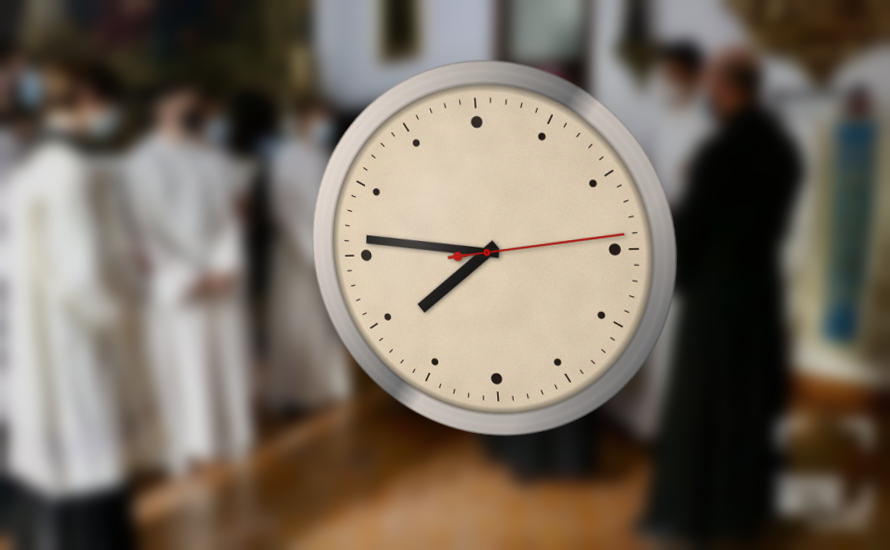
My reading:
7 h 46 min 14 s
